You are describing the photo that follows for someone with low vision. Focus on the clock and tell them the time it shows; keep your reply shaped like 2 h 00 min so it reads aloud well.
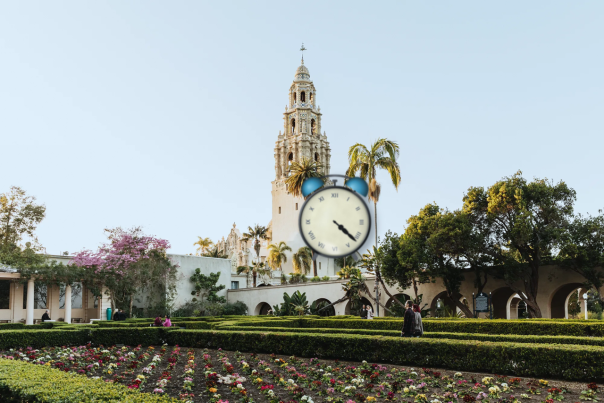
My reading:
4 h 22 min
